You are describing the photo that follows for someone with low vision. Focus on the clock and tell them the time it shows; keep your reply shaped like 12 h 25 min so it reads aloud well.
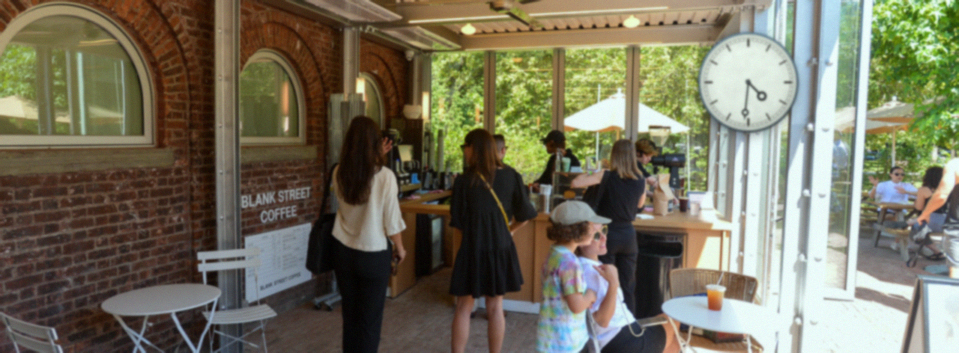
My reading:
4 h 31 min
